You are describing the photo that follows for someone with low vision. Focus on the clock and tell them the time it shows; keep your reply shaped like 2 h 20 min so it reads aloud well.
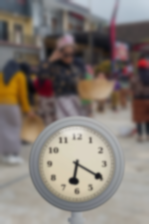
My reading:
6 h 20 min
